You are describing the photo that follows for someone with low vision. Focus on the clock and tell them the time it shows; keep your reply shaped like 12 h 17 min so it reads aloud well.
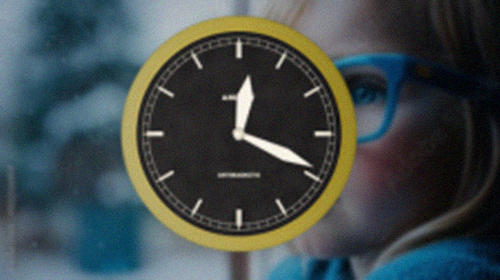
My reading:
12 h 19 min
